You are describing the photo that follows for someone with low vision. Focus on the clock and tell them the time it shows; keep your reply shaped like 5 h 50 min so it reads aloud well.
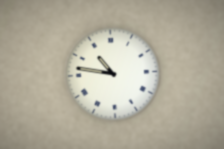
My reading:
10 h 47 min
